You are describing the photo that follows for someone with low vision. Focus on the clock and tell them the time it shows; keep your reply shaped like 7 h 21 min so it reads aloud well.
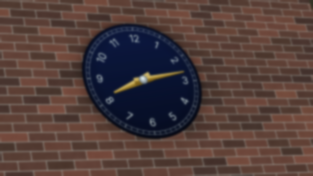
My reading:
8 h 13 min
